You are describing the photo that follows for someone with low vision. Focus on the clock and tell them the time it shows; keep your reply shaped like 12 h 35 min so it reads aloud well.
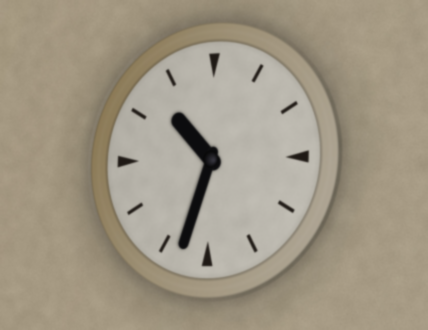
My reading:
10 h 33 min
